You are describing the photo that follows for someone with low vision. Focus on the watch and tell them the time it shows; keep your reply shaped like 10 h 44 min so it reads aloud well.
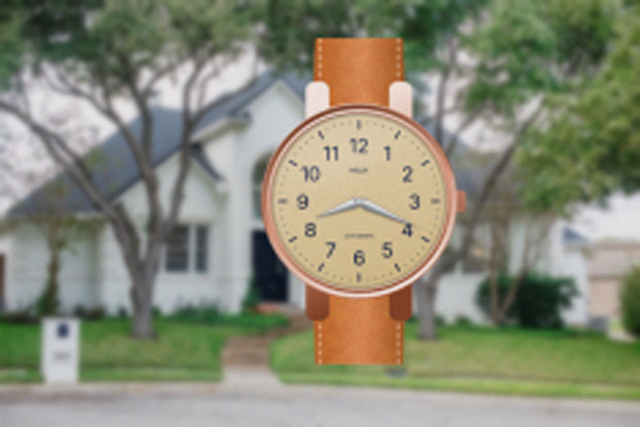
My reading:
8 h 19 min
